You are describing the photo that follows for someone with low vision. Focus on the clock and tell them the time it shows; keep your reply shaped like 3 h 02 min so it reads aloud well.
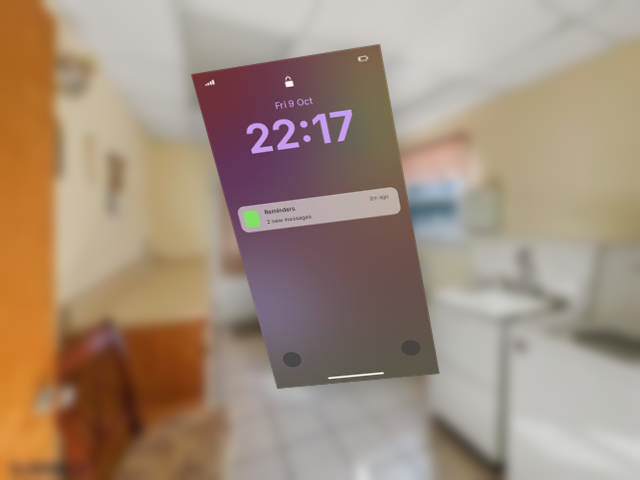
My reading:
22 h 17 min
